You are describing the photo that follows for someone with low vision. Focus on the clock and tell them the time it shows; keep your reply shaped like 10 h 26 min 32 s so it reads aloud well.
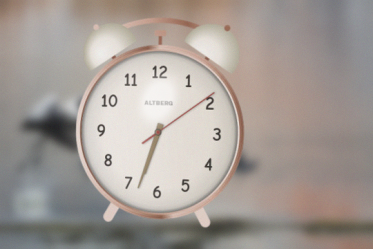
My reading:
6 h 33 min 09 s
